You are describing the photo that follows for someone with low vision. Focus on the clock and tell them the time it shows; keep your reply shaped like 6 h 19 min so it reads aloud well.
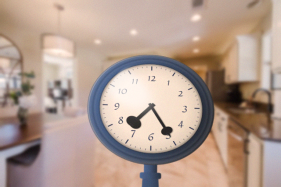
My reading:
7 h 25 min
